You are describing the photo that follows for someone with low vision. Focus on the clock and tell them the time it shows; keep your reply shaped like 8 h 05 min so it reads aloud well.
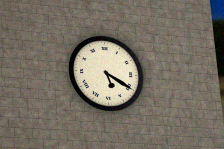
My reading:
5 h 20 min
